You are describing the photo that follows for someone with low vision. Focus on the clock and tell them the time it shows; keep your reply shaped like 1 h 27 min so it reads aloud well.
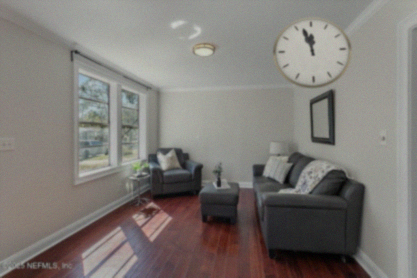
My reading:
11 h 57 min
